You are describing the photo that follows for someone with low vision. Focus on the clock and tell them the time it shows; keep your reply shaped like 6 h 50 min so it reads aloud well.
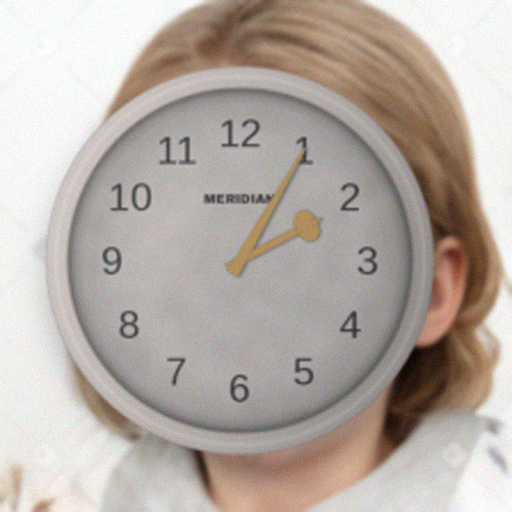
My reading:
2 h 05 min
